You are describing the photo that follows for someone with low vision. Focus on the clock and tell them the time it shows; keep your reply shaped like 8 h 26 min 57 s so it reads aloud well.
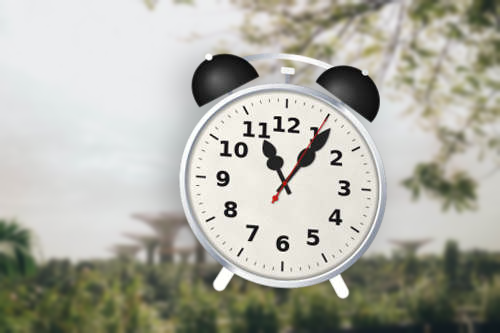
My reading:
11 h 06 min 05 s
